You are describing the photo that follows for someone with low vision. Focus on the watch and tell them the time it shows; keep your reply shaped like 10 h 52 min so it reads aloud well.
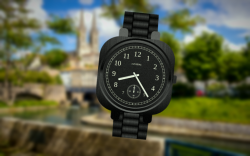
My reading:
8 h 24 min
